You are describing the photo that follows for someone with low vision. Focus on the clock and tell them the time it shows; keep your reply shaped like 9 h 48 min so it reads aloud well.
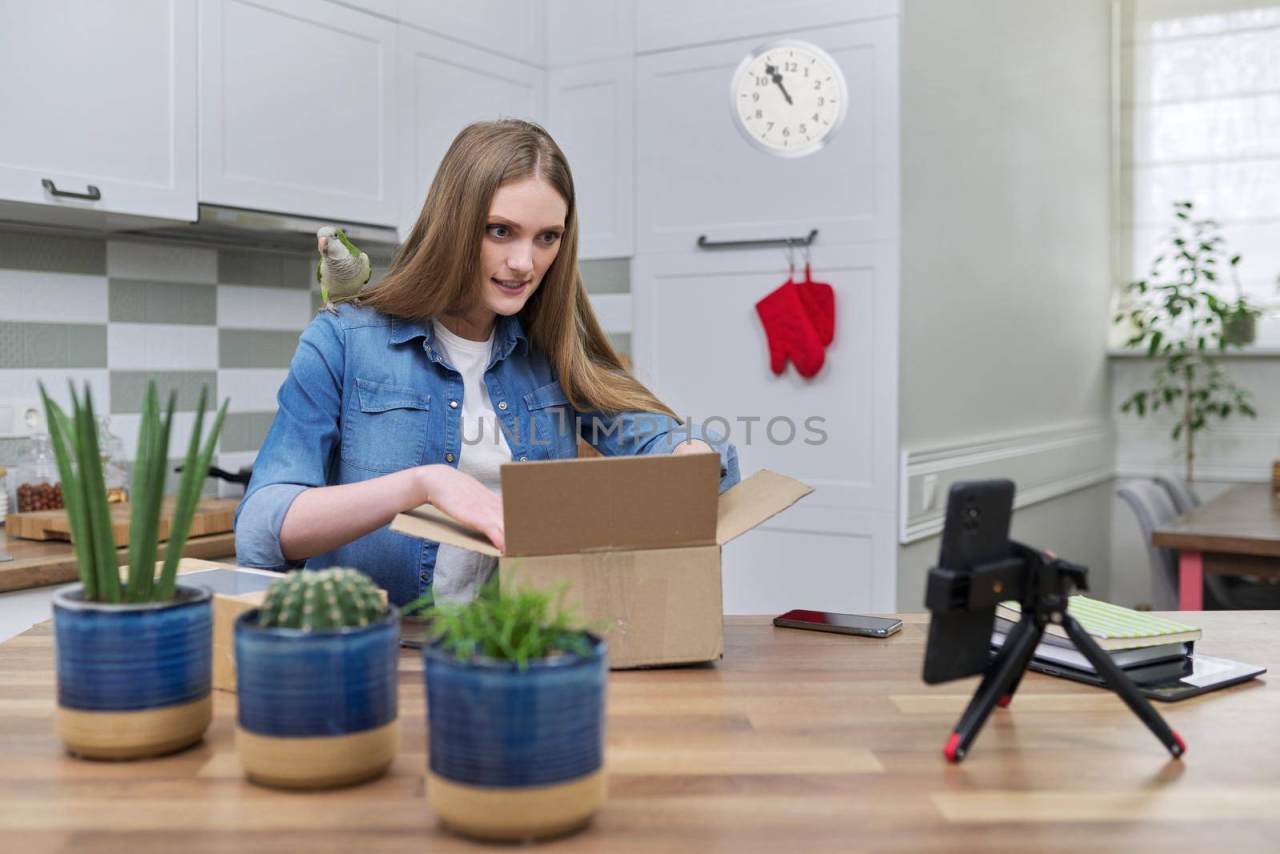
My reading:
10 h 54 min
